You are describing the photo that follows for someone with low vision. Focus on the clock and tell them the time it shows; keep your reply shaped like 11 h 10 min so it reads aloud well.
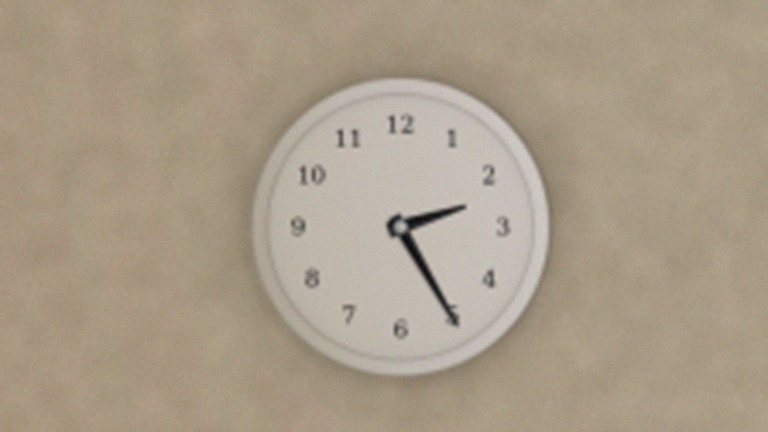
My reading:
2 h 25 min
